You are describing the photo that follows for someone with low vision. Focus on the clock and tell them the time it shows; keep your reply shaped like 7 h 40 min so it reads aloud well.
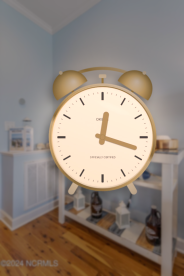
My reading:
12 h 18 min
